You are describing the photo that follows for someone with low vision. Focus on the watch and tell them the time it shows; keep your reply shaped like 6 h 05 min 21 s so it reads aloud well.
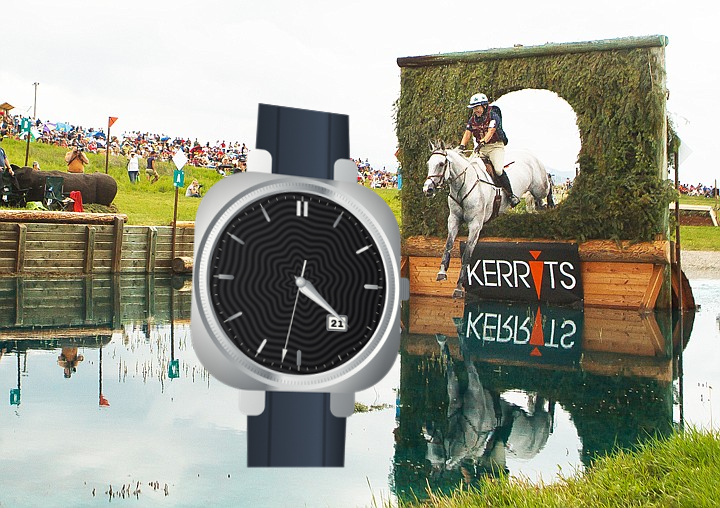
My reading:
4 h 21 min 32 s
